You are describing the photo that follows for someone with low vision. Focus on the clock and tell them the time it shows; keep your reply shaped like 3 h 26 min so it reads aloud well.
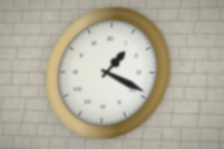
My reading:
1 h 19 min
